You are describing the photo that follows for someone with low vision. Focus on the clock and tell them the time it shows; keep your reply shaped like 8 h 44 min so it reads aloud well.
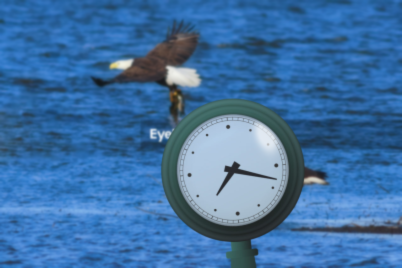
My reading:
7 h 18 min
